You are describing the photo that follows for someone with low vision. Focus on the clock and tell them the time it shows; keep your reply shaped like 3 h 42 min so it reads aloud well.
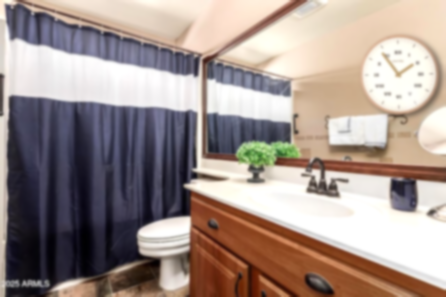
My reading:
1 h 54 min
